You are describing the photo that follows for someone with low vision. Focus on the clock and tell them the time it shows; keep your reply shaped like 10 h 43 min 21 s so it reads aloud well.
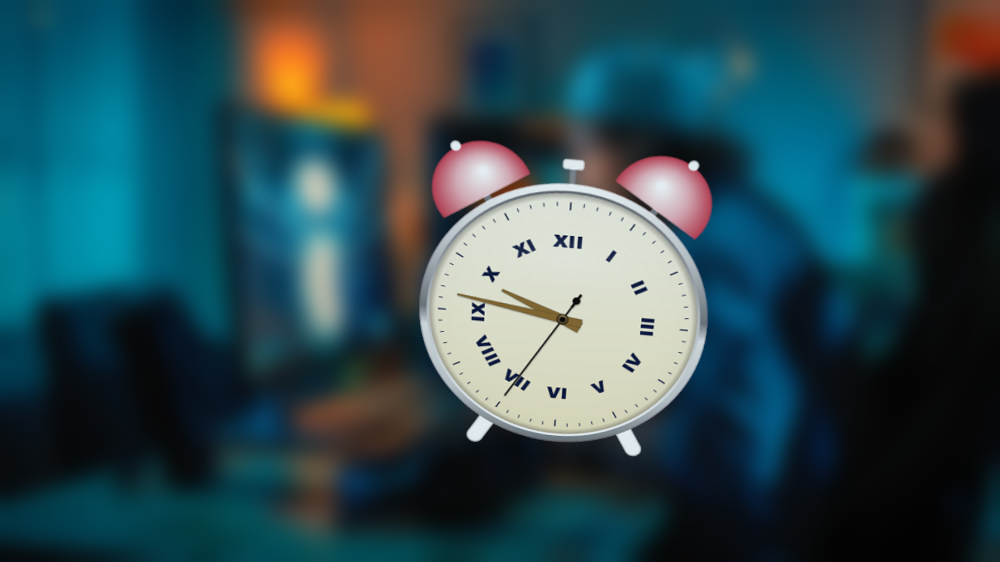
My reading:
9 h 46 min 35 s
